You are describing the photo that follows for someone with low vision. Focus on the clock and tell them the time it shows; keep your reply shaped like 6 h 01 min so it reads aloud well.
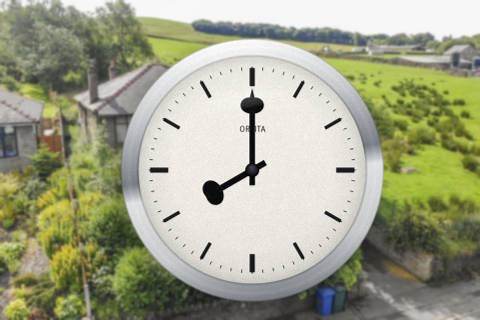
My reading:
8 h 00 min
